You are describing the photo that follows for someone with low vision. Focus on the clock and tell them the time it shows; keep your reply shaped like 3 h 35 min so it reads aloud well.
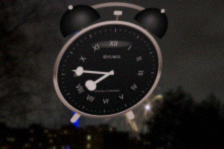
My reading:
7 h 46 min
